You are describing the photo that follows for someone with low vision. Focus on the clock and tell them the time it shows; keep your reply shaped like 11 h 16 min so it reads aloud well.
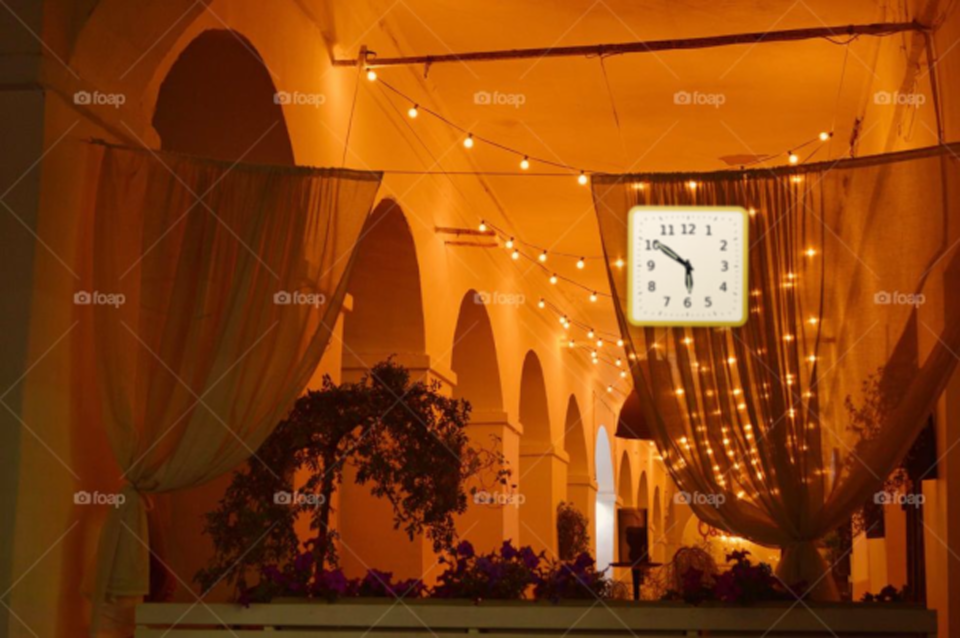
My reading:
5 h 51 min
